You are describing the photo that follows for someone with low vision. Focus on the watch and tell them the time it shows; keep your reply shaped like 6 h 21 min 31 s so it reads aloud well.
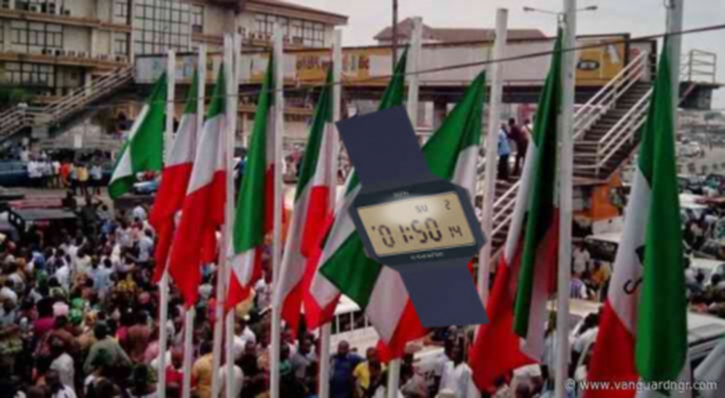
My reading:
1 h 50 min 14 s
